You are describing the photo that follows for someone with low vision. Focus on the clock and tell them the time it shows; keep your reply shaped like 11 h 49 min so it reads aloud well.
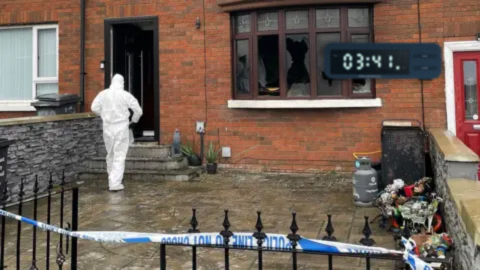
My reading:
3 h 41 min
